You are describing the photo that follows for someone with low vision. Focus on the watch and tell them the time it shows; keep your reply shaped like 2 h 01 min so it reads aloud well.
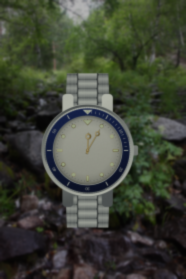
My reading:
12 h 05 min
